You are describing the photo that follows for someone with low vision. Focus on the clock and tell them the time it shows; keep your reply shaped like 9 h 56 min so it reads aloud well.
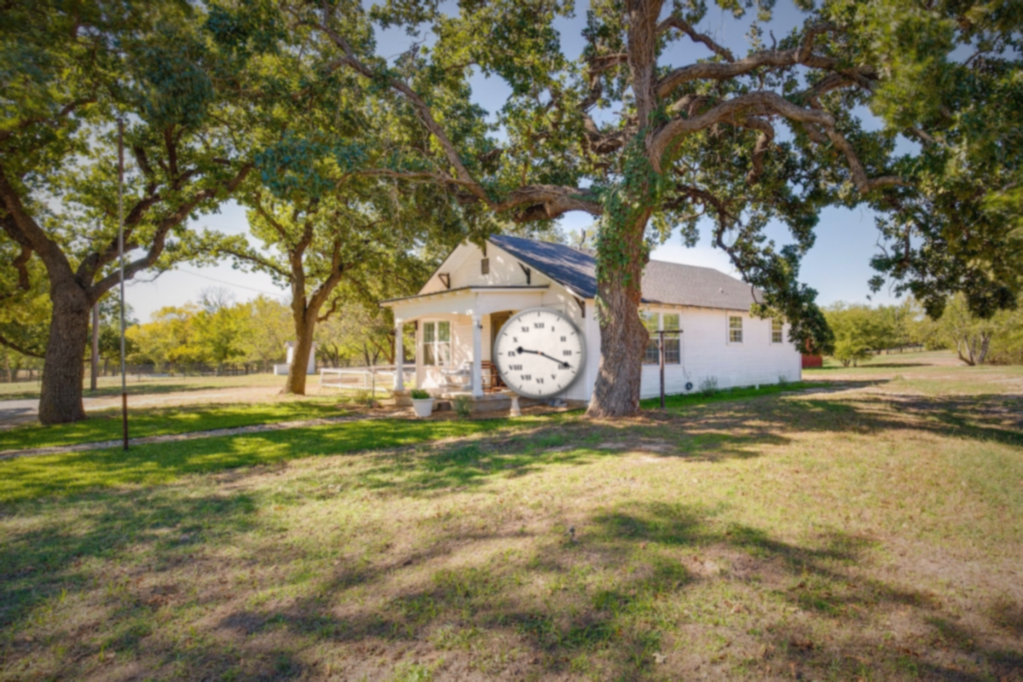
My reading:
9 h 19 min
